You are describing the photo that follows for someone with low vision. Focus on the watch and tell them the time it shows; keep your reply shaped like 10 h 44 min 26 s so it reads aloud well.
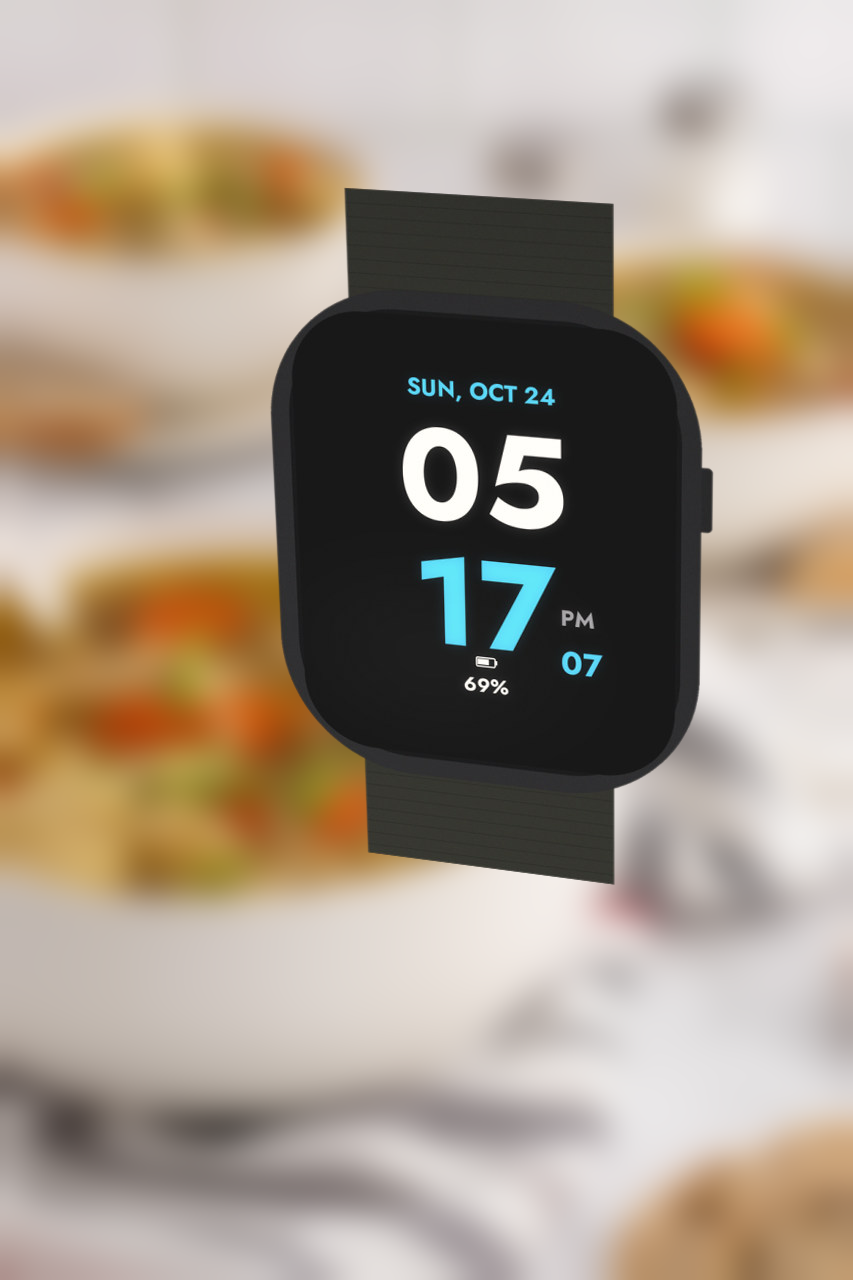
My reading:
5 h 17 min 07 s
